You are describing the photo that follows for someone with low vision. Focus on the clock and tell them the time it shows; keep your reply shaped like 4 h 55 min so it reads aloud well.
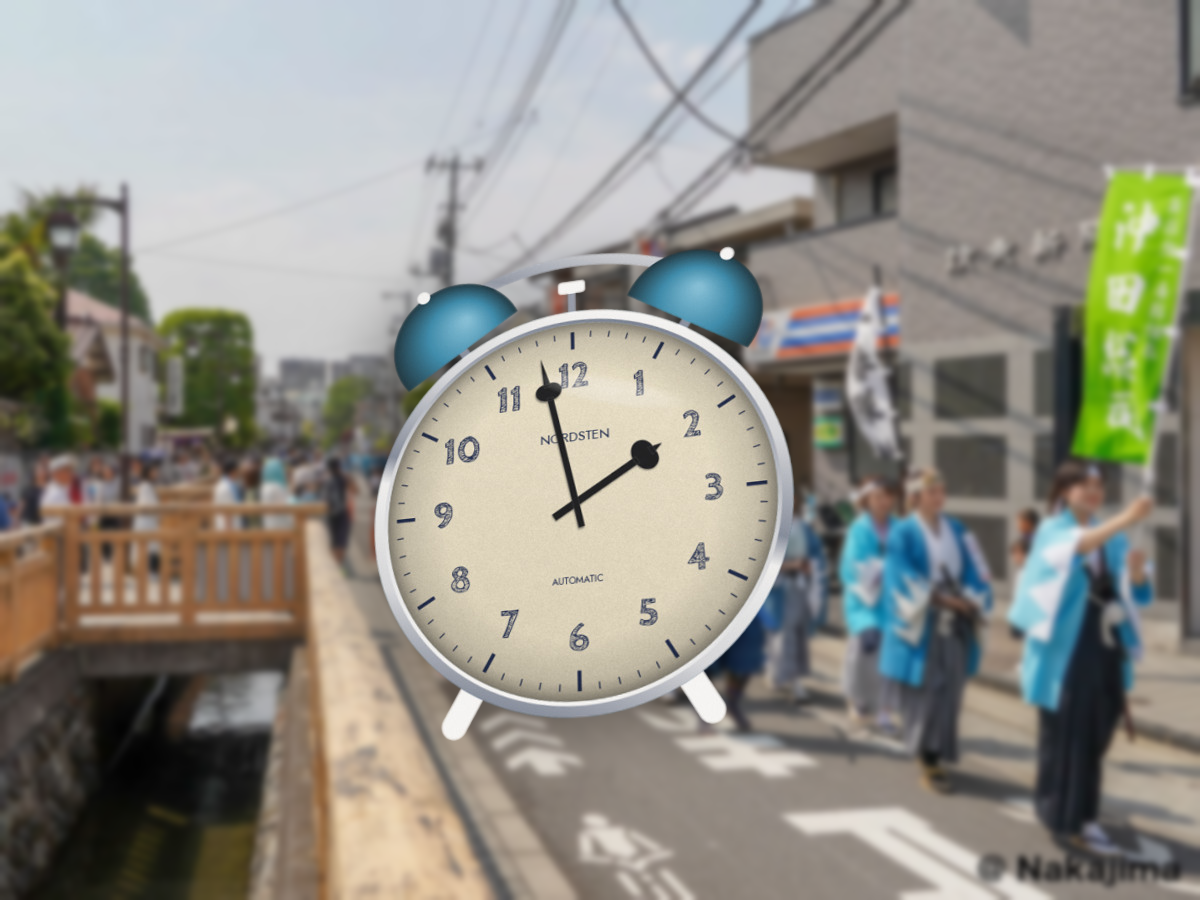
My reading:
1 h 58 min
